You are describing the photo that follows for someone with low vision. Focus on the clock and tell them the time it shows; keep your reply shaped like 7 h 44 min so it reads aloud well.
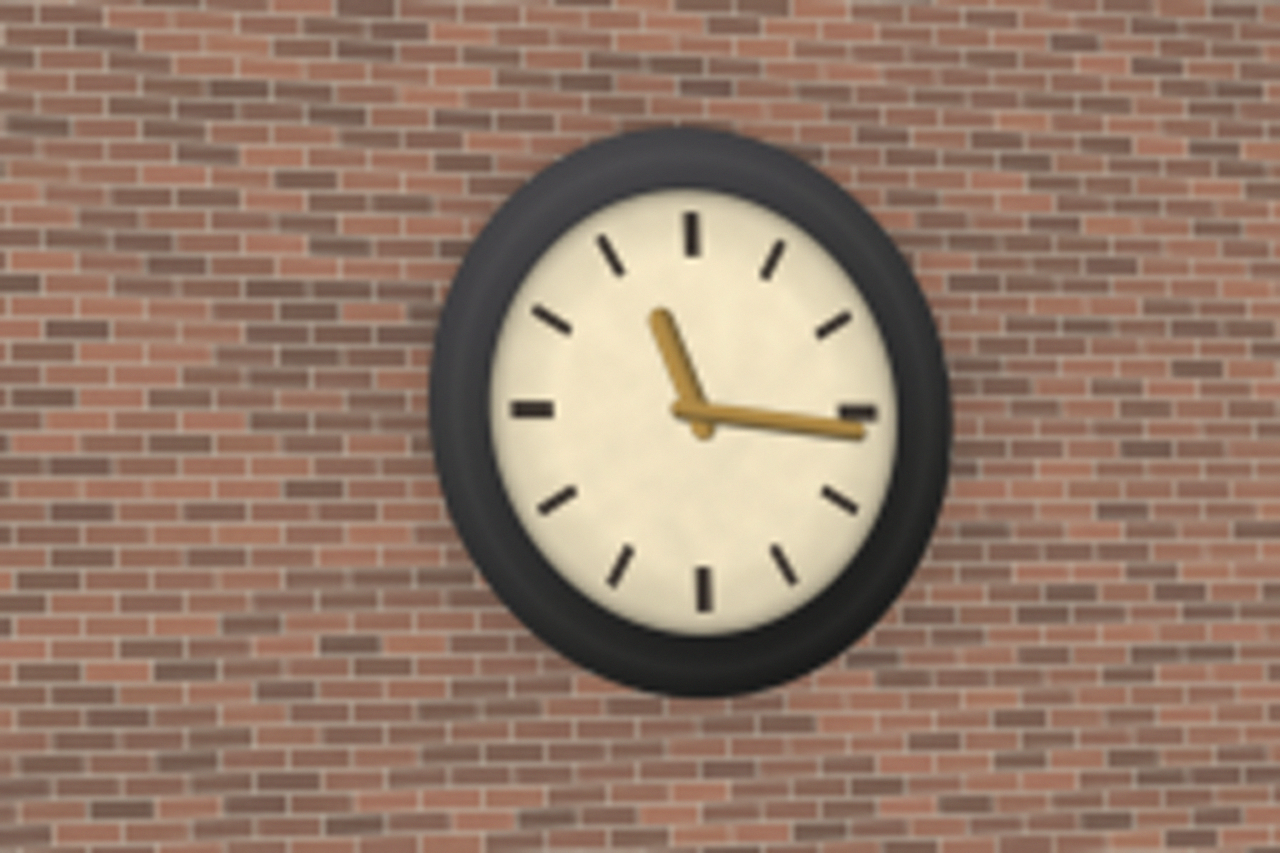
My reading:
11 h 16 min
